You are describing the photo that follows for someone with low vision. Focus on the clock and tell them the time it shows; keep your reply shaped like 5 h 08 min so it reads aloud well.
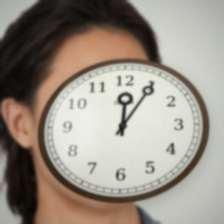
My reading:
12 h 05 min
